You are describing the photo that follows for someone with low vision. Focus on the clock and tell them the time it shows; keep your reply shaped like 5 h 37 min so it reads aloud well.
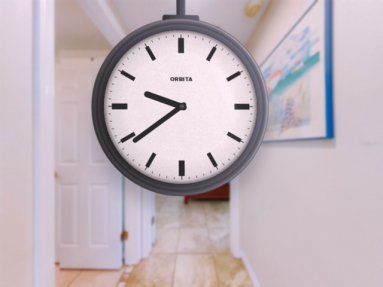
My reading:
9 h 39 min
